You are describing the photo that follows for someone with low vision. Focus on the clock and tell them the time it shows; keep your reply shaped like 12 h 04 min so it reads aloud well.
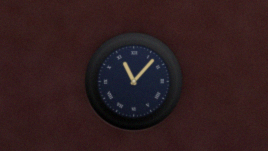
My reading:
11 h 07 min
